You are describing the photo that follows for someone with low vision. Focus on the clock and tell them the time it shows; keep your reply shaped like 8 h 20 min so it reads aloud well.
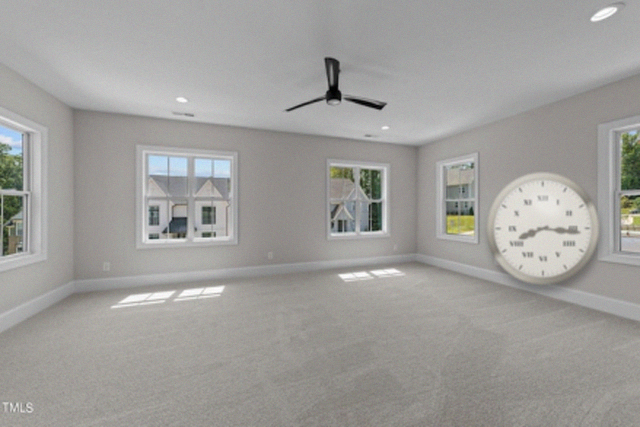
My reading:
8 h 16 min
